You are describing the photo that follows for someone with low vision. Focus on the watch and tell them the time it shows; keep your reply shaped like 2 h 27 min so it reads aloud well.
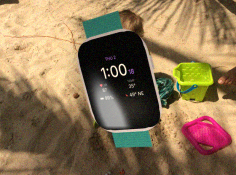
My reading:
1 h 00 min
